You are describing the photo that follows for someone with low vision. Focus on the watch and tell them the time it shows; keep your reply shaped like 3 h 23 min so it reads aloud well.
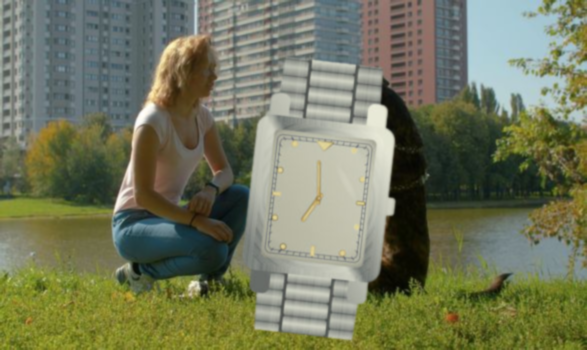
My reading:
6 h 59 min
